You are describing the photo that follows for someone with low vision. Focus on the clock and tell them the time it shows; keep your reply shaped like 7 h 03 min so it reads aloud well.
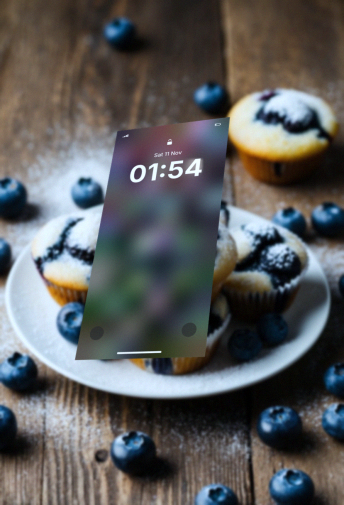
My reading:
1 h 54 min
